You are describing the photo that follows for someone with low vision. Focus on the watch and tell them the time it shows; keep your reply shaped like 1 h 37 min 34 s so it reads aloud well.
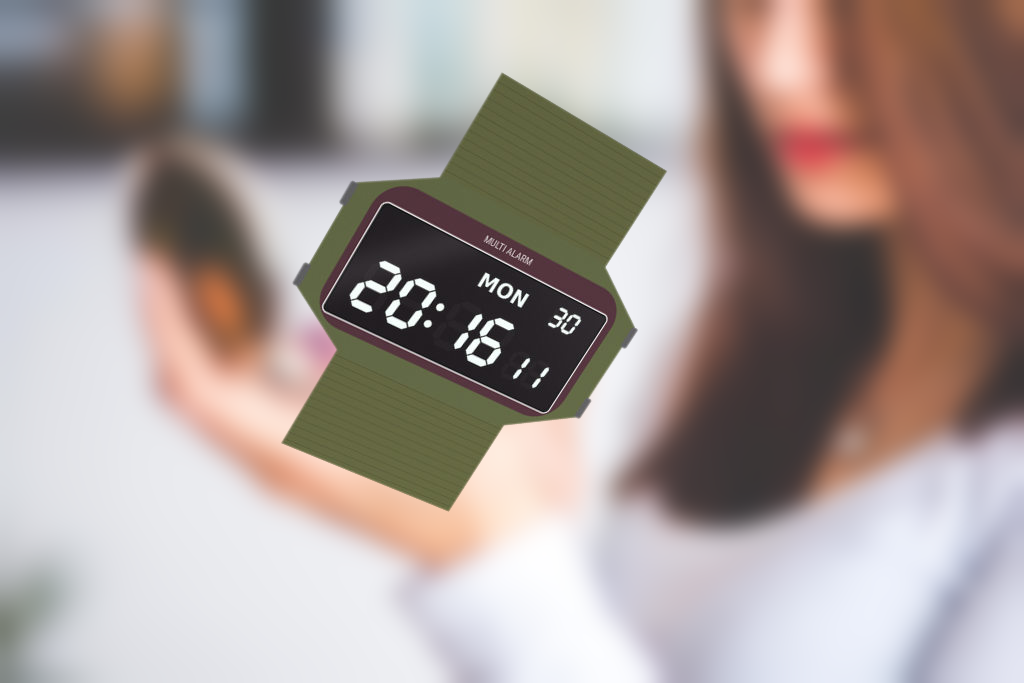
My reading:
20 h 16 min 11 s
